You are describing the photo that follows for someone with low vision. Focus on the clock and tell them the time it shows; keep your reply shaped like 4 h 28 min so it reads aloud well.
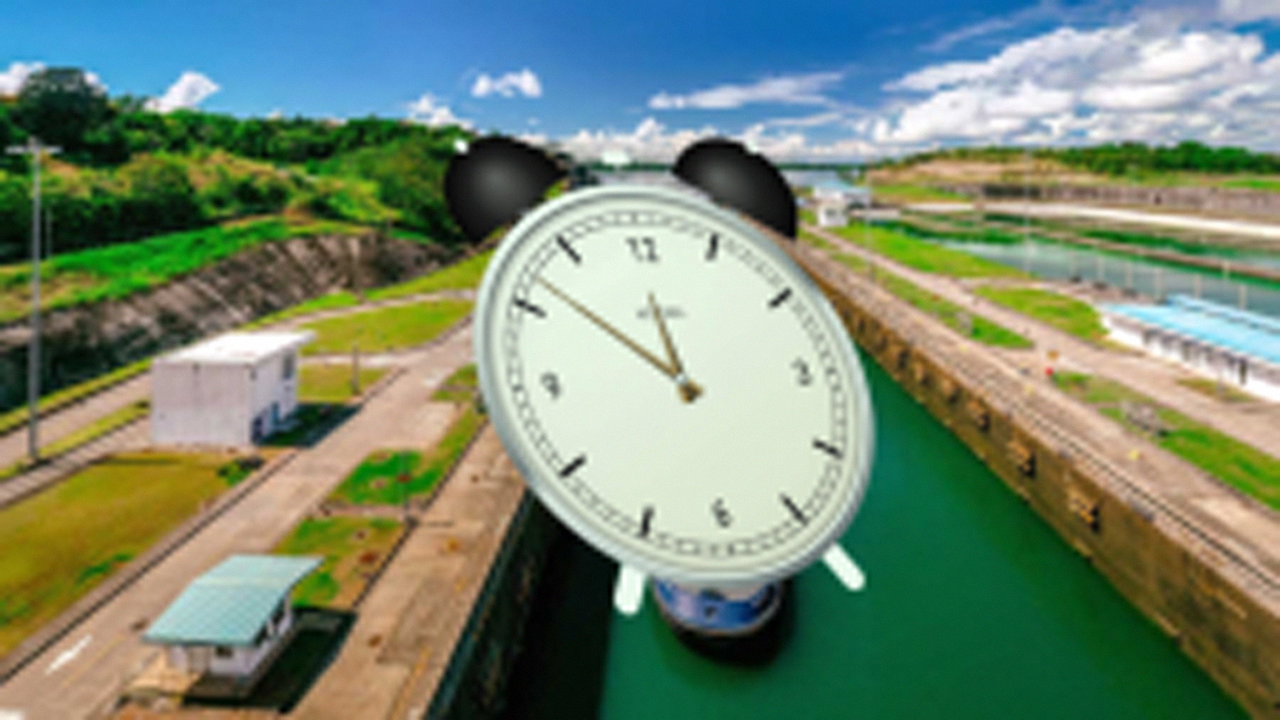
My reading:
11 h 52 min
